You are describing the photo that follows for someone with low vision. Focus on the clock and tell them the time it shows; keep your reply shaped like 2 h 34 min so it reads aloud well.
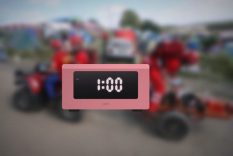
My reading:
1 h 00 min
